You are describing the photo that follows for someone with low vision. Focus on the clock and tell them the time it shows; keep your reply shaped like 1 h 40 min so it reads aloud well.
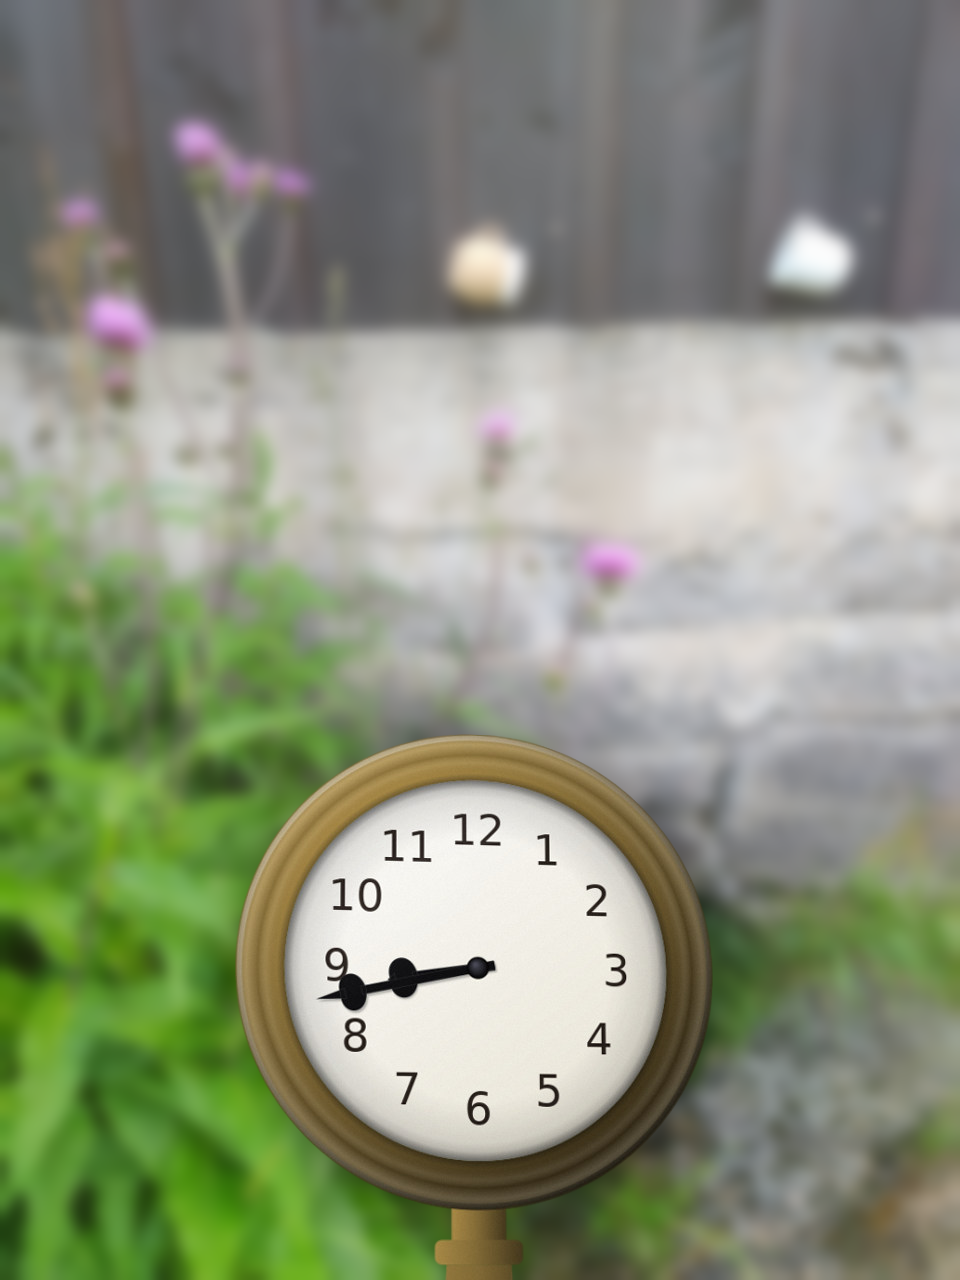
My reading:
8 h 43 min
